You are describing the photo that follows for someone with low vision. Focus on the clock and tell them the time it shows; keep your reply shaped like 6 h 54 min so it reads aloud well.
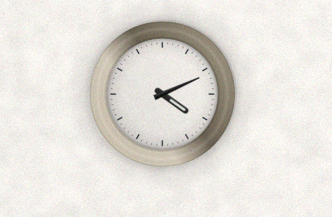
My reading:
4 h 11 min
